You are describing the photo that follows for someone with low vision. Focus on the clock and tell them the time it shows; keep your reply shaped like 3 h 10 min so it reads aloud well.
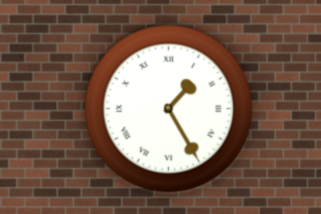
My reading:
1 h 25 min
